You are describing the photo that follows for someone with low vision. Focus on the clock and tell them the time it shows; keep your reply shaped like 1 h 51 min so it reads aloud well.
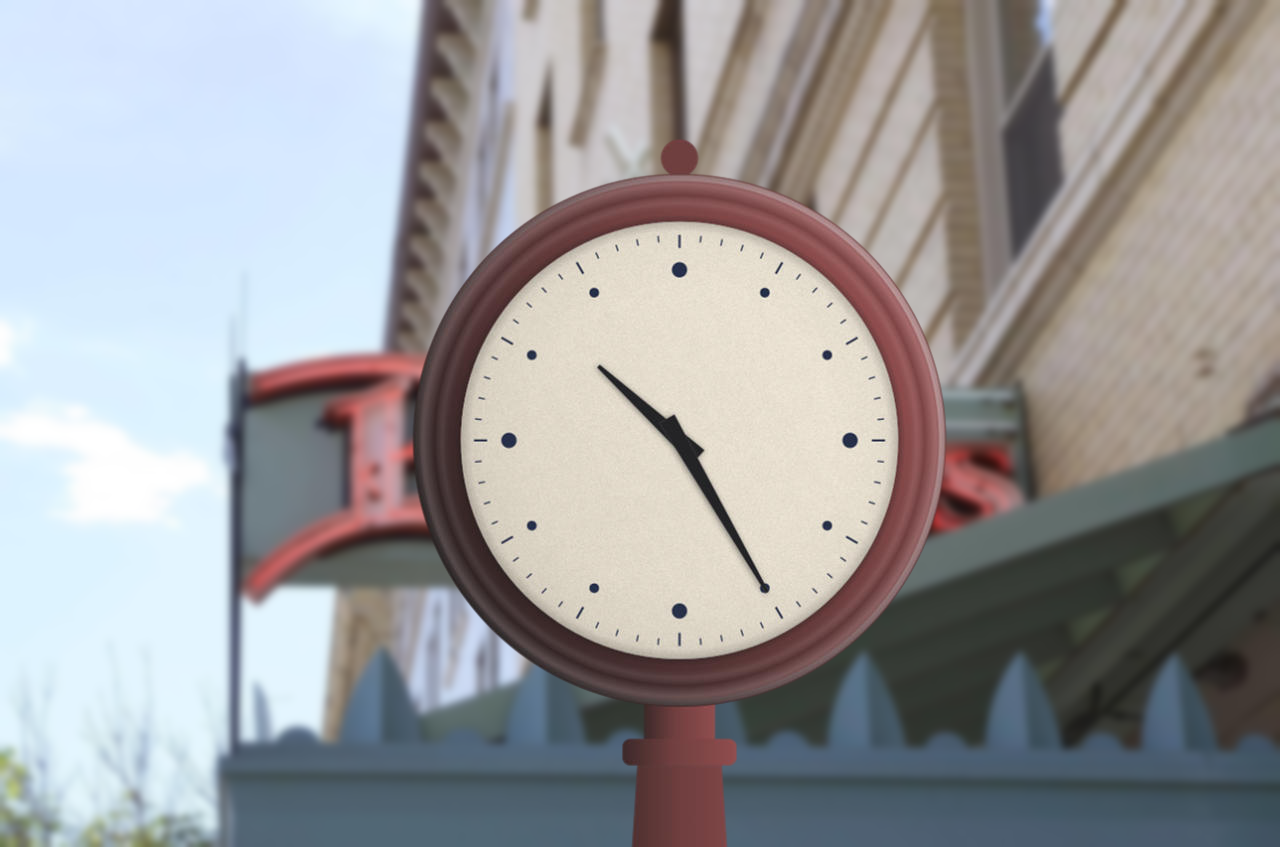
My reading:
10 h 25 min
